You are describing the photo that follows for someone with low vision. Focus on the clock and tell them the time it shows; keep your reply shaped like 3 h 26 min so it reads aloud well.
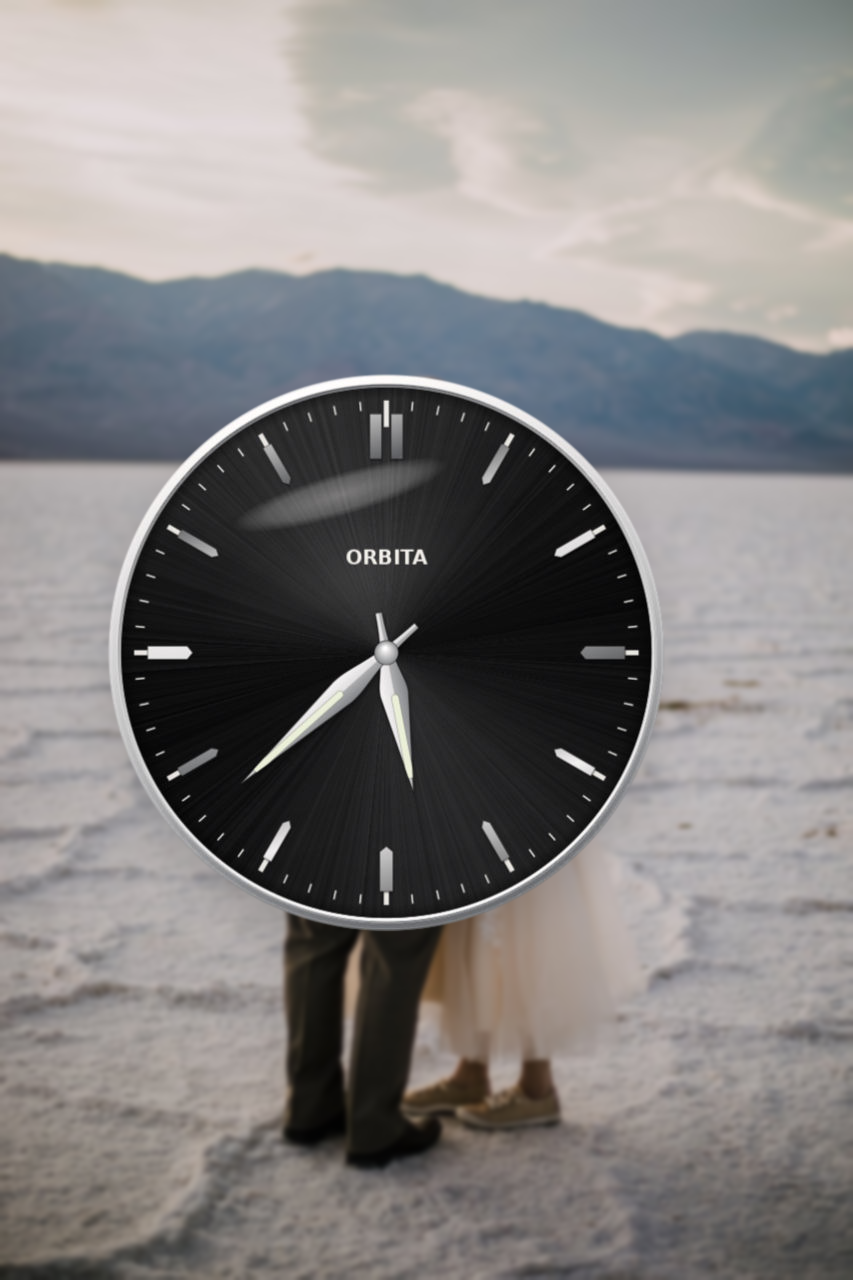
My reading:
5 h 38 min
